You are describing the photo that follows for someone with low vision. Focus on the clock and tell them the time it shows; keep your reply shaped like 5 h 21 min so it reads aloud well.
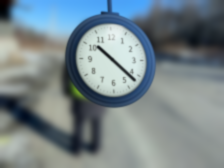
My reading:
10 h 22 min
